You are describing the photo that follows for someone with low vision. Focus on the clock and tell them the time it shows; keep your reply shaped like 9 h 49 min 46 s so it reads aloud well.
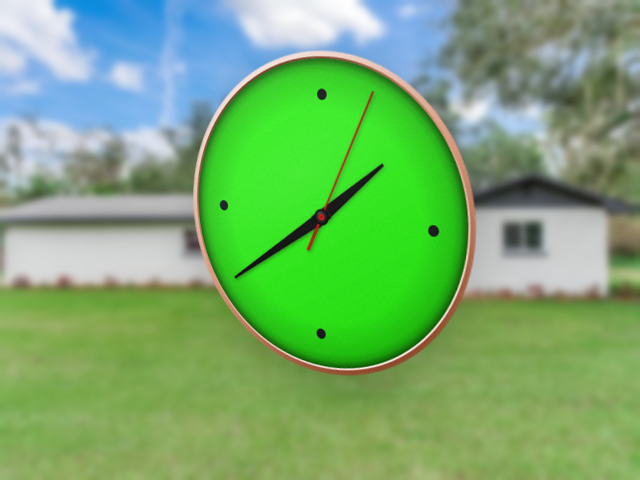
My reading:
1 h 39 min 04 s
